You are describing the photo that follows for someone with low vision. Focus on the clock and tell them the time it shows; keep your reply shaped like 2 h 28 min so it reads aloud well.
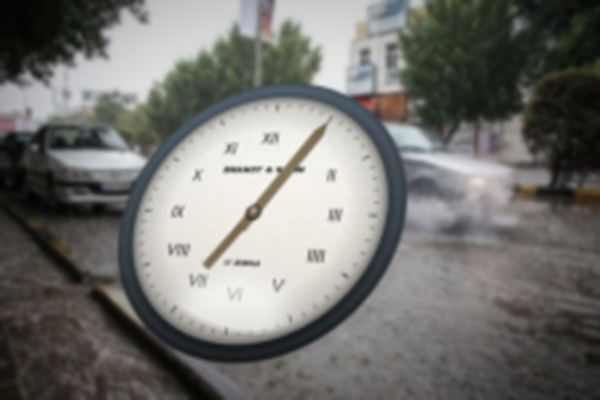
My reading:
7 h 05 min
